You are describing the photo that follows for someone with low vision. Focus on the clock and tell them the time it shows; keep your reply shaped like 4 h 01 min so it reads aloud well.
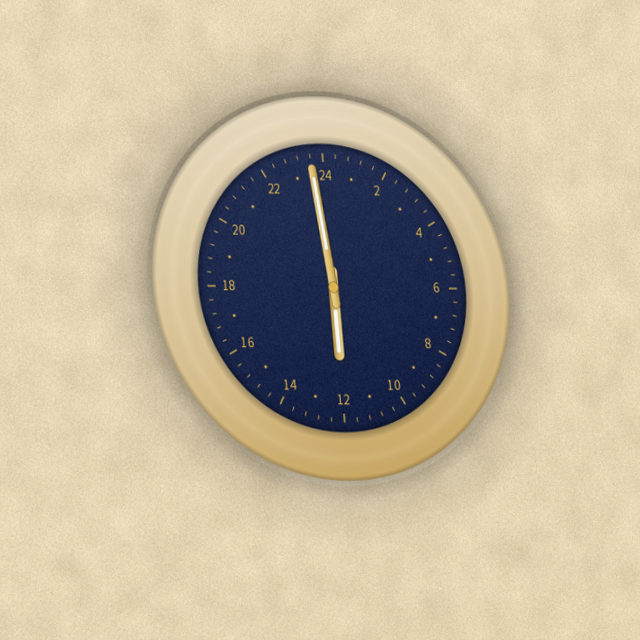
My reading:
11 h 59 min
